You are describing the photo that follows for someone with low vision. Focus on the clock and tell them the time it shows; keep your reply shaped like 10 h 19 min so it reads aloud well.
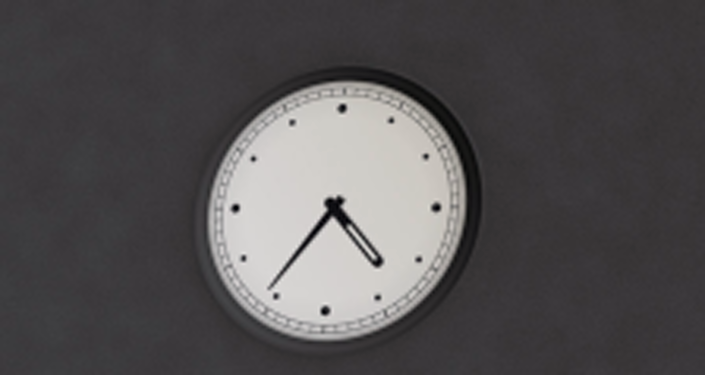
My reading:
4 h 36 min
